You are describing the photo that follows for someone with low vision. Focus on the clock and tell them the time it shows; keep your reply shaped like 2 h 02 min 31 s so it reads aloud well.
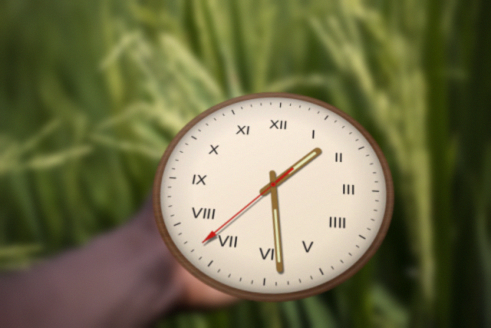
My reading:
1 h 28 min 37 s
